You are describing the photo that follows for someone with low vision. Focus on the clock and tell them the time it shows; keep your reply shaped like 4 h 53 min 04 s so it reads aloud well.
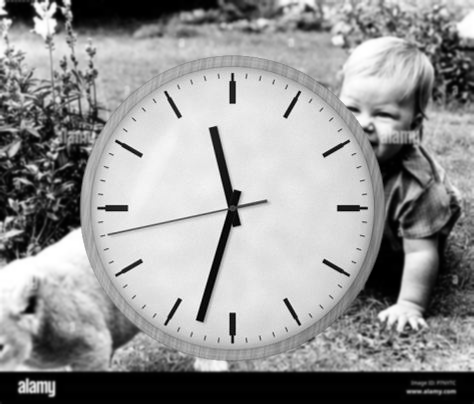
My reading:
11 h 32 min 43 s
